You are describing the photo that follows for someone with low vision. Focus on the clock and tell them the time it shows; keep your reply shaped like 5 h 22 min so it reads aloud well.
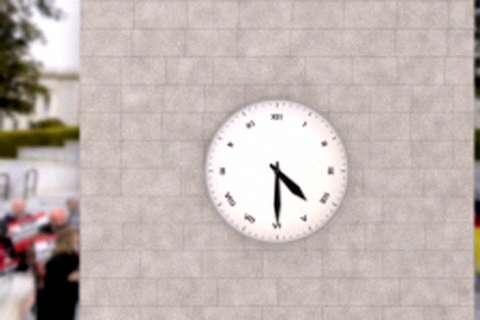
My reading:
4 h 30 min
